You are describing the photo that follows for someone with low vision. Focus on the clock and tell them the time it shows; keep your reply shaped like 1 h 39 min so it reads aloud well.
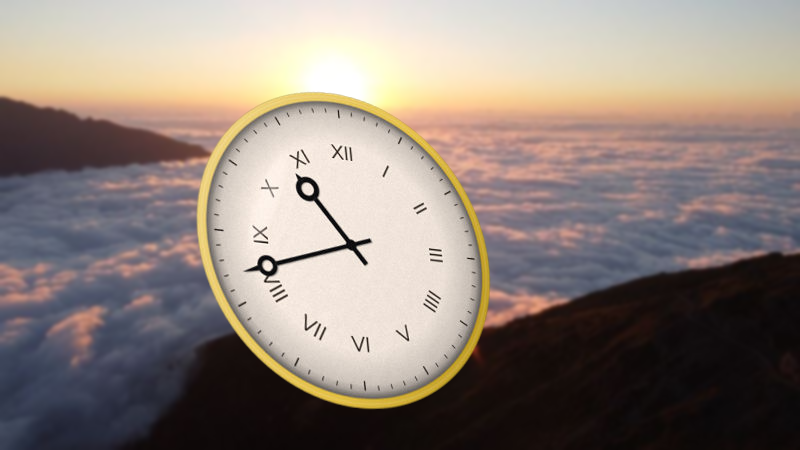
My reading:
10 h 42 min
